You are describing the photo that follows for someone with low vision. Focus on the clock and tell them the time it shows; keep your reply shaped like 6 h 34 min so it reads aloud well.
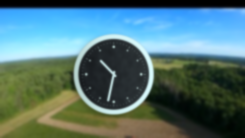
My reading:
10 h 32 min
